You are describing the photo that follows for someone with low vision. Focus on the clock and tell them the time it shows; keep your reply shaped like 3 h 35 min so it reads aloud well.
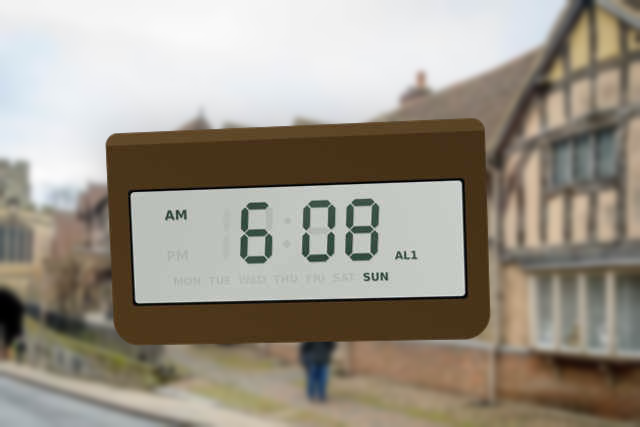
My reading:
6 h 08 min
